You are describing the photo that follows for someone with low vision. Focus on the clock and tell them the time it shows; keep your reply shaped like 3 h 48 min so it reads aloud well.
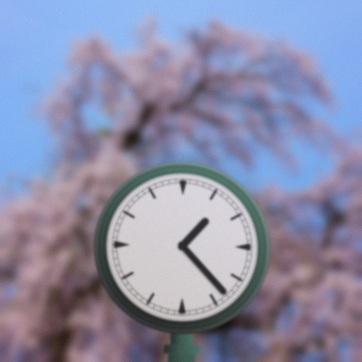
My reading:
1 h 23 min
